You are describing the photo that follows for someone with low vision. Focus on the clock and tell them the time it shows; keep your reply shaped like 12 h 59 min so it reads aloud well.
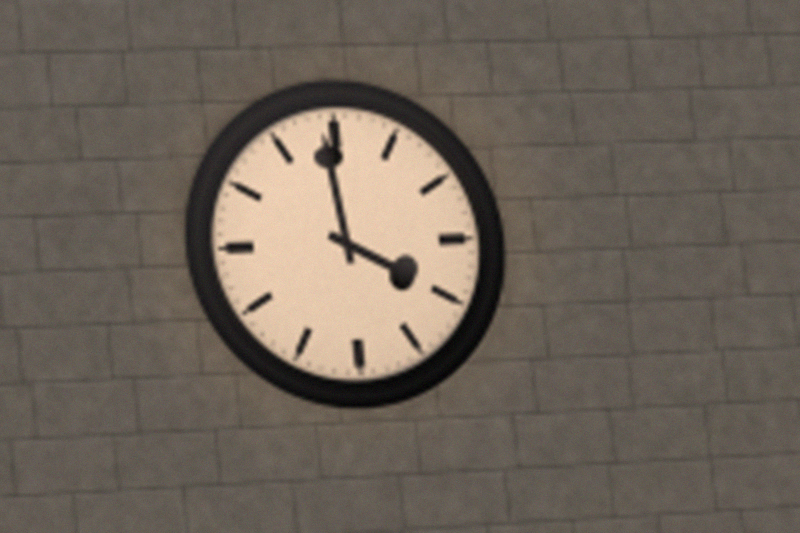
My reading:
3 h 59 min
